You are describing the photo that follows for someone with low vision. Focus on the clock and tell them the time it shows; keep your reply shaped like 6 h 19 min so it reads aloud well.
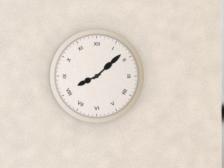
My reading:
8 h 08 min
